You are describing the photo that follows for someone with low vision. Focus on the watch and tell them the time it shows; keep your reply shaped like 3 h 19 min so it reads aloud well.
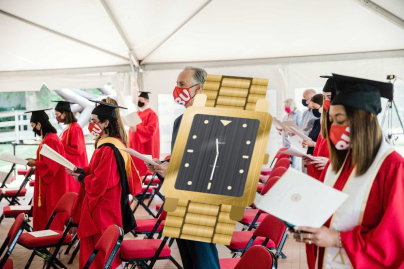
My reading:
11 h 30 min
